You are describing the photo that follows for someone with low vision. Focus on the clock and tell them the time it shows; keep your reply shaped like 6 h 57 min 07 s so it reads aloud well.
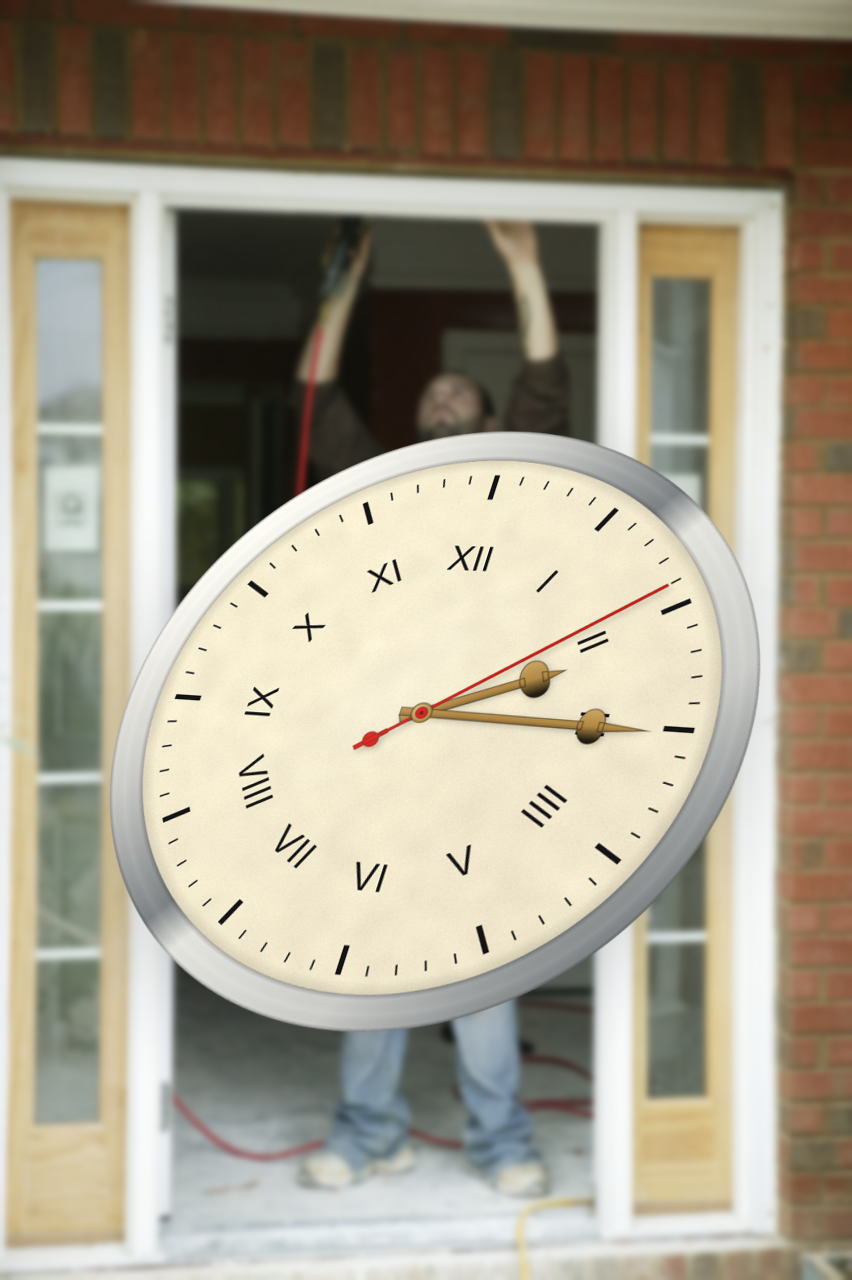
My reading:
2 h 15 min 09 s
